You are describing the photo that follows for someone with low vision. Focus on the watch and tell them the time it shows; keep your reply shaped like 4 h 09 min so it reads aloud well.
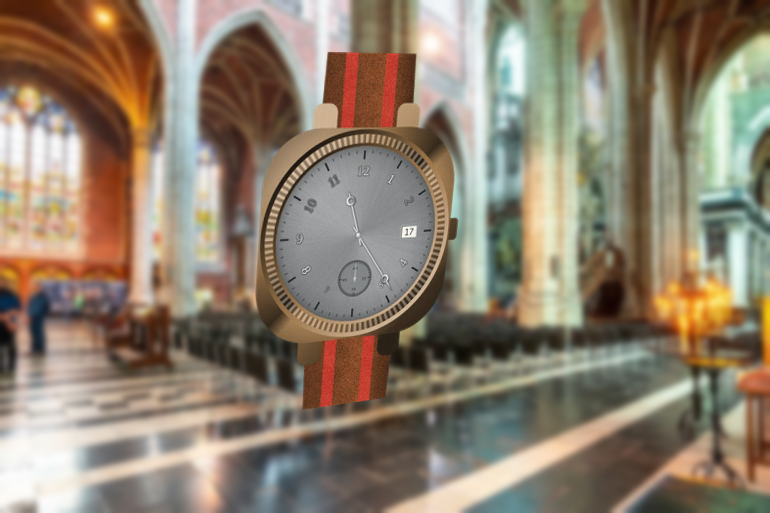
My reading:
11 h 24 min
